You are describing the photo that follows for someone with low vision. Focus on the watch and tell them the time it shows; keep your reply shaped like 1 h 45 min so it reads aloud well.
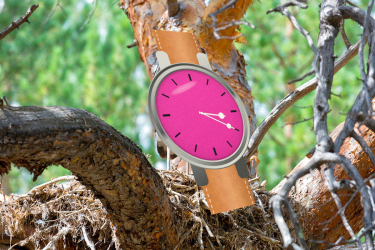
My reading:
3 h 20 min
